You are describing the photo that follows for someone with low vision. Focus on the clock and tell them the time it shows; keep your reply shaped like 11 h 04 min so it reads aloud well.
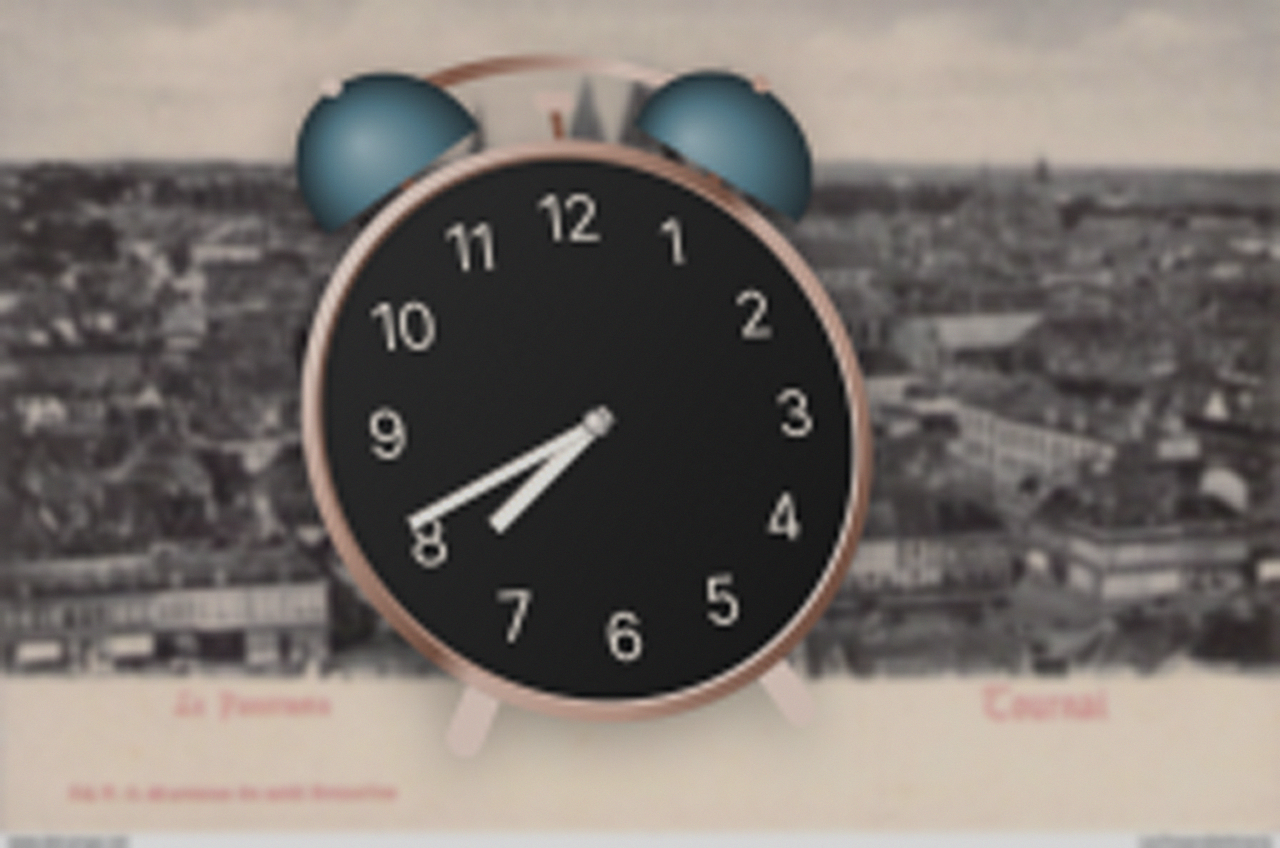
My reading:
7 h 41 min
